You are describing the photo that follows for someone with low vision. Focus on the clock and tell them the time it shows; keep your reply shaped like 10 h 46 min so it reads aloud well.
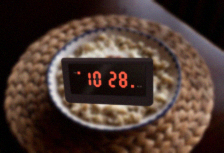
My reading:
10 h 28 min
